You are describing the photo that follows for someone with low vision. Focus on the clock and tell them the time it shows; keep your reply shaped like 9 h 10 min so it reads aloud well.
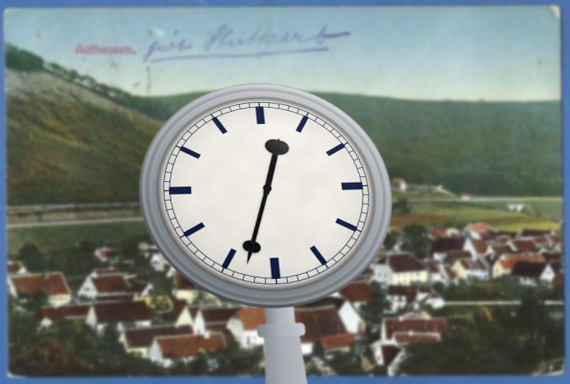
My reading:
12 h 33 min
